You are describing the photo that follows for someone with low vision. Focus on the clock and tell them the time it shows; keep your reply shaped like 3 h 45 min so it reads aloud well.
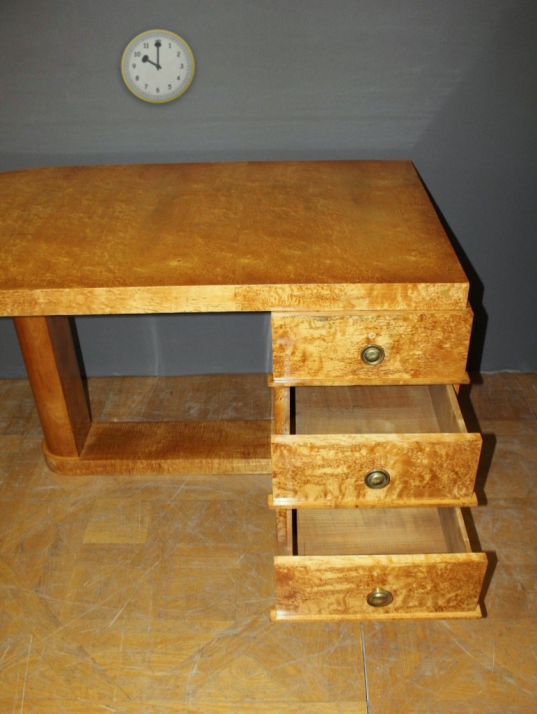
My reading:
10 h 00 min
